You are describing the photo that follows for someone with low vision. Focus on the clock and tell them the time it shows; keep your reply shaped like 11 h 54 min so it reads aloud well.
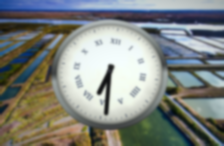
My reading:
6 h 29 min
